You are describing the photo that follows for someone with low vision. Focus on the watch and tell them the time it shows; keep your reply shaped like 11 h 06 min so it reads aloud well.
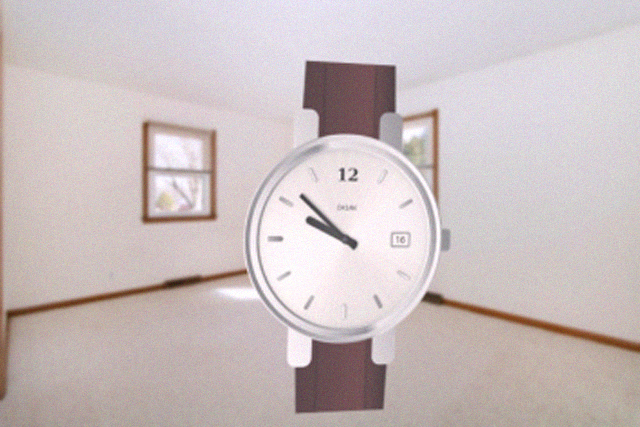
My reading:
9 h 52 min
